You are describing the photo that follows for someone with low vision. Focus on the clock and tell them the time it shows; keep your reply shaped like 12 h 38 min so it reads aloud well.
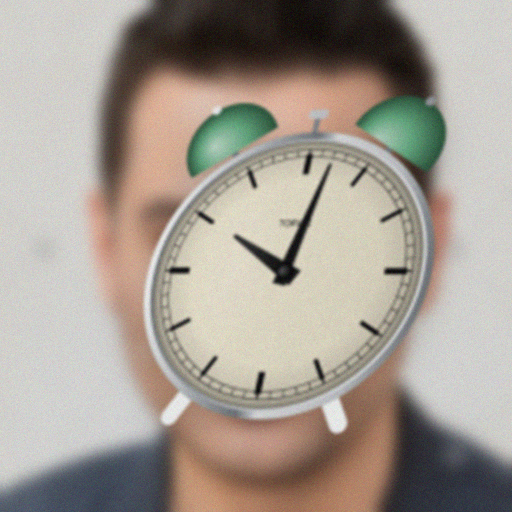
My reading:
10 h 02 min
